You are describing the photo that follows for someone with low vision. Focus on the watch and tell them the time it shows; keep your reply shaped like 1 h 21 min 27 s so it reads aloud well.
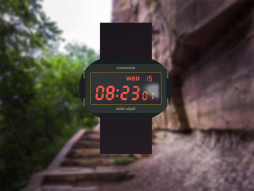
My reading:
8 h 23 min 01 s
